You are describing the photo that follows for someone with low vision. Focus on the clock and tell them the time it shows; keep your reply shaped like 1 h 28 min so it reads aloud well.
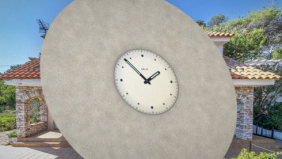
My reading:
1 h 53 min
